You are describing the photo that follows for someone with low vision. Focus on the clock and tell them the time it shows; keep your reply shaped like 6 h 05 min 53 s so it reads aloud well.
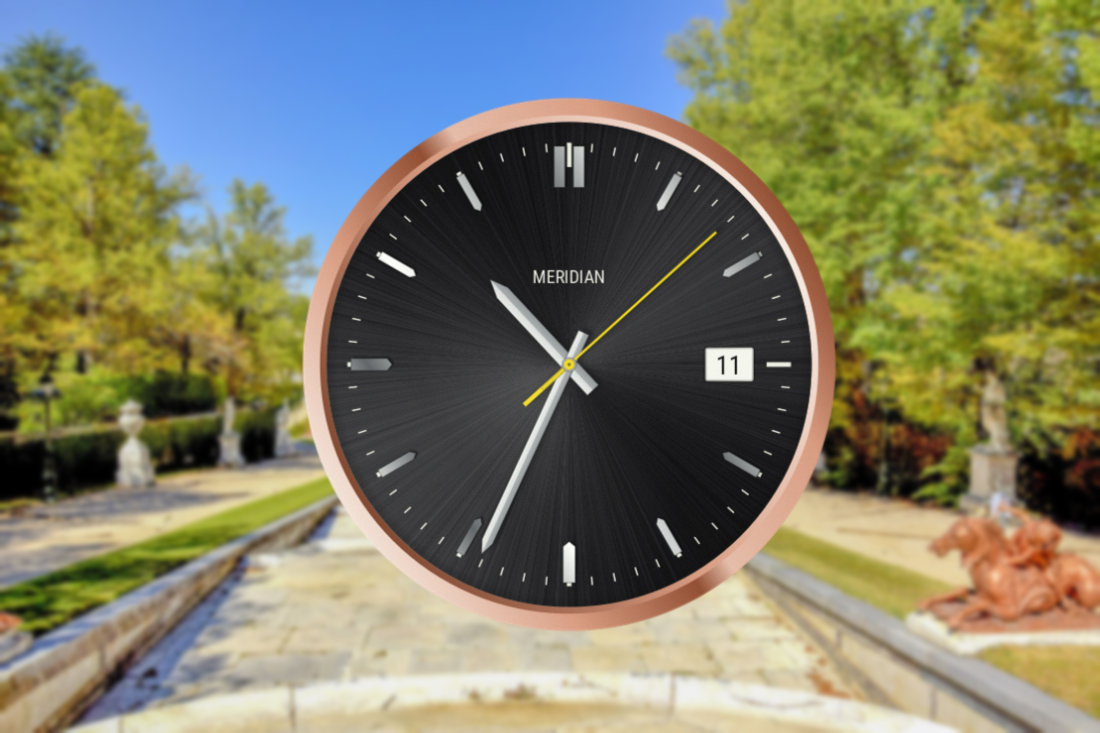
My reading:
10 h 34 min 08 s
